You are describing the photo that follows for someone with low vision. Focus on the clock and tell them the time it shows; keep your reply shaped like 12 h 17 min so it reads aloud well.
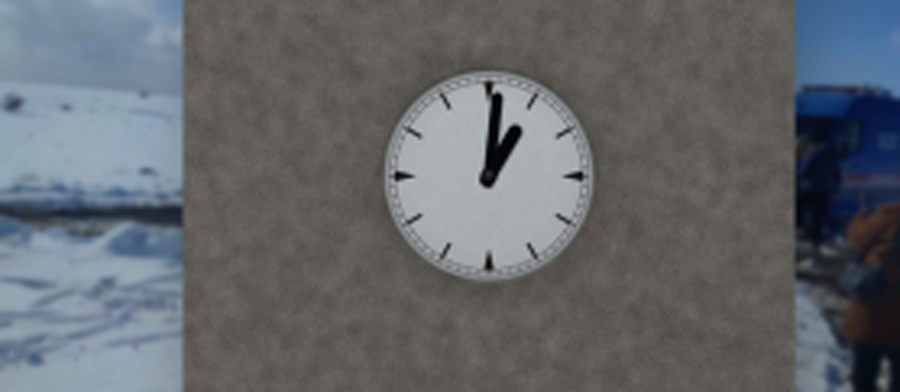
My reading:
1 h 01 min
